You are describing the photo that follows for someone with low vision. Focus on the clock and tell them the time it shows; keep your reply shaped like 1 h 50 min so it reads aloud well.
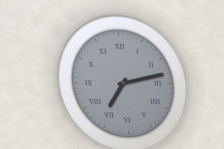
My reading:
7 h 13 min
